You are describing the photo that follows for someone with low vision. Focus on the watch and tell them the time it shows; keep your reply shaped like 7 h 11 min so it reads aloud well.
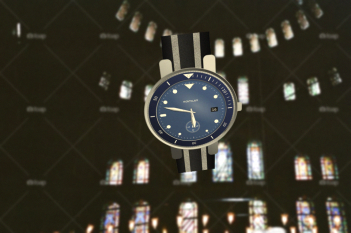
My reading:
5 h 48 min
